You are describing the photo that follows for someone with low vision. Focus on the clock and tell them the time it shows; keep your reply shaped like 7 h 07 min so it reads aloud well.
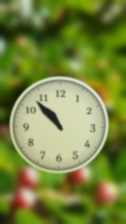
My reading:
10 h 53 min
